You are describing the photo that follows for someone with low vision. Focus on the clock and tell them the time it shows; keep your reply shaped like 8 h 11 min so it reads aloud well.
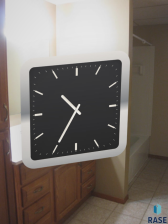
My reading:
10 h 35 min
